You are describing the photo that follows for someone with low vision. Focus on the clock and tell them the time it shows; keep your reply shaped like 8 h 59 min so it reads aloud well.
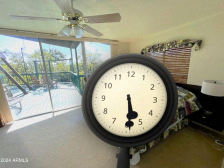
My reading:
5 h 29 min
